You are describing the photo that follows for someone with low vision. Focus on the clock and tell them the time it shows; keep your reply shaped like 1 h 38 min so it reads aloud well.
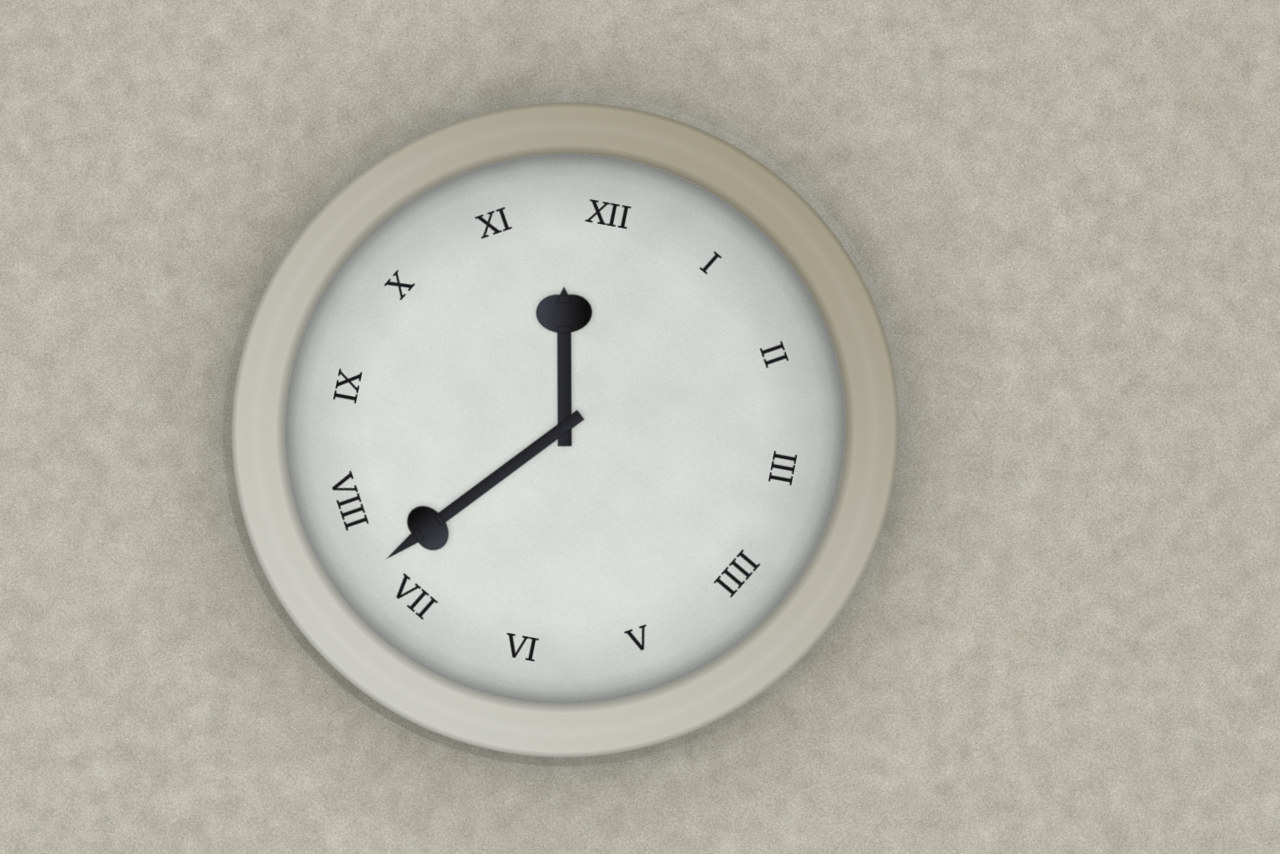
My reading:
11 h 37 min
